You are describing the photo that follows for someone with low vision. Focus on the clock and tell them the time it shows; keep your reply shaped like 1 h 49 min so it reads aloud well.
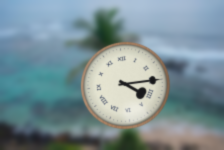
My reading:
4 h 15 min
